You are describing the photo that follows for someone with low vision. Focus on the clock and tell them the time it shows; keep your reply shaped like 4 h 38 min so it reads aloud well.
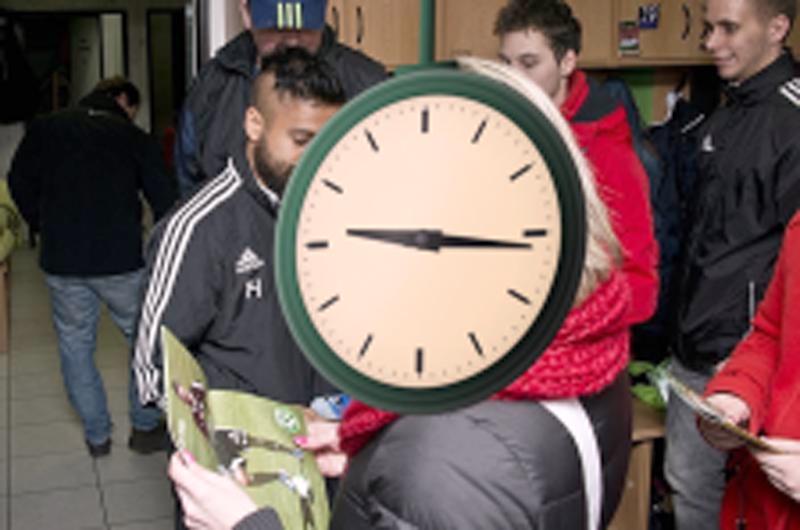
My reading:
9 h 16 min
